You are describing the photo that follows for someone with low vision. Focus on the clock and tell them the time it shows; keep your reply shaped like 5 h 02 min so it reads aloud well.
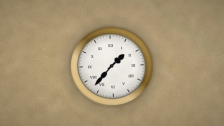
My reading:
1 h 37 min
